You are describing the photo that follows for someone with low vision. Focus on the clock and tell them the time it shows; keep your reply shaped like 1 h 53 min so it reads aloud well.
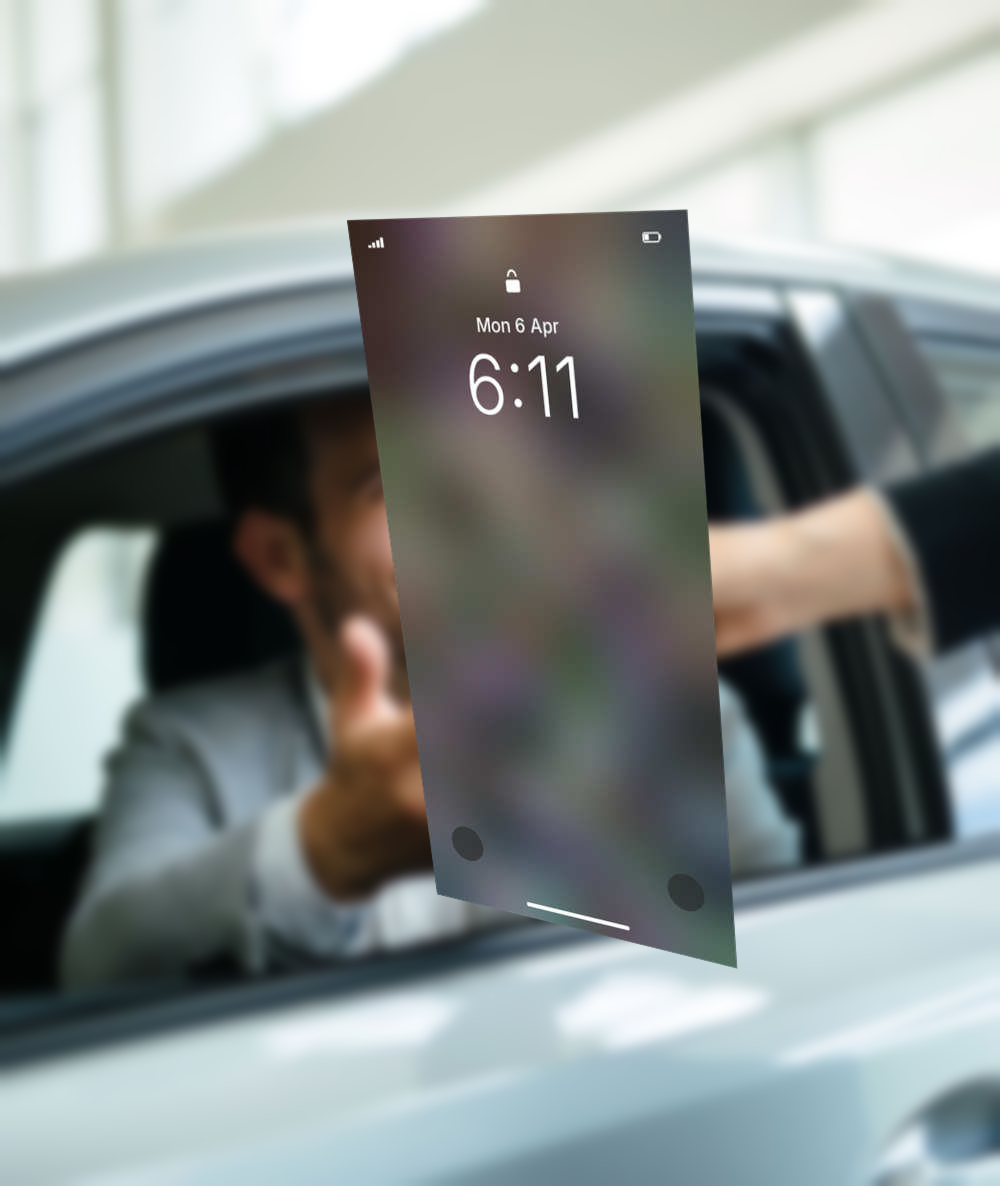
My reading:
6 h 11 min
